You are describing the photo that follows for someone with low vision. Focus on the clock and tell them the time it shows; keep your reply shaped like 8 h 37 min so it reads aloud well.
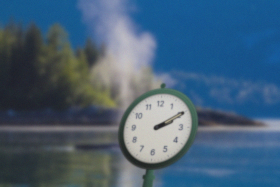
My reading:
2 h 10 min
